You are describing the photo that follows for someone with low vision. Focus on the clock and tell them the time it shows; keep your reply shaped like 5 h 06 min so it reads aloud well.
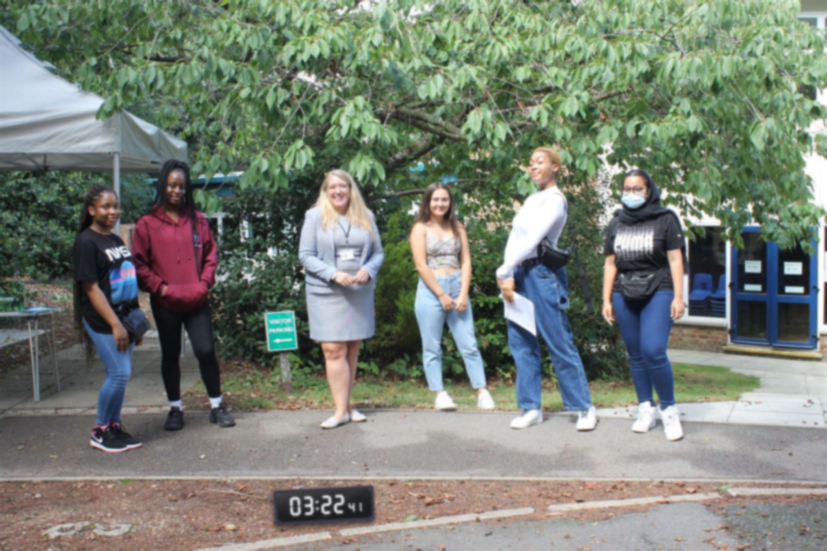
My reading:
3 h 22 min
